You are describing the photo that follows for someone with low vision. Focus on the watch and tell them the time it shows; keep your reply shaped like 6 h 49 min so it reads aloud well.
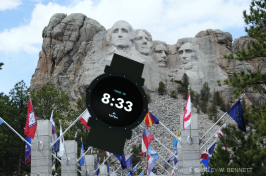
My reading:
8 h 33 min
